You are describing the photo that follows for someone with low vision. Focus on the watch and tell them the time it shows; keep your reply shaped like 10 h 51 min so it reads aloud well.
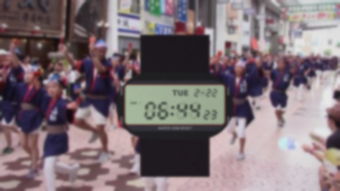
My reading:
6 h 44 min
